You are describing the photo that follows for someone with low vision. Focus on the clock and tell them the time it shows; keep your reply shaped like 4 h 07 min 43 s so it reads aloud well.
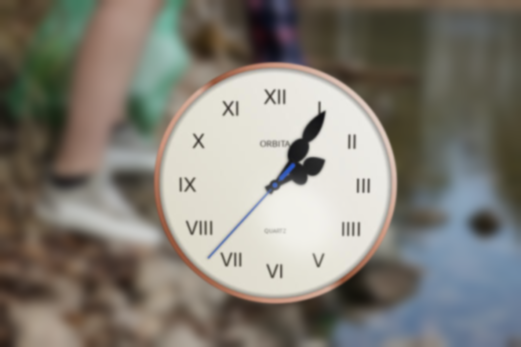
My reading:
2 h 05 min 37 s
